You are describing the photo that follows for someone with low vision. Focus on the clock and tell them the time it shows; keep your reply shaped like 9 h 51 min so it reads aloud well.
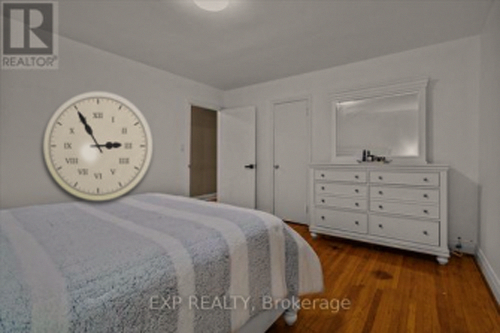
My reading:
2 h 55 min
